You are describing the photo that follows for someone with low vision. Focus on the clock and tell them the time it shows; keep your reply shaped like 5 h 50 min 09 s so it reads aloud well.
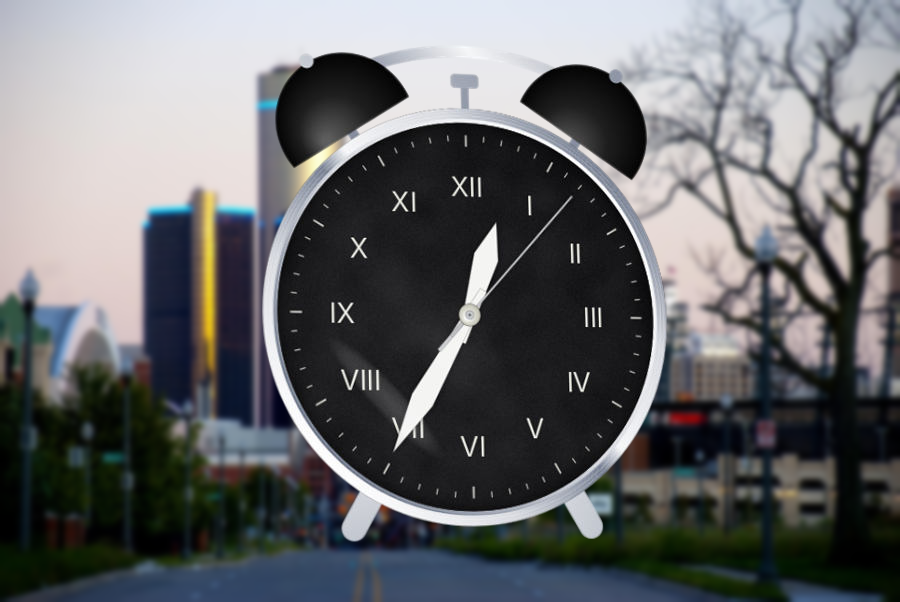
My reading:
12 h 35 min 07 s
